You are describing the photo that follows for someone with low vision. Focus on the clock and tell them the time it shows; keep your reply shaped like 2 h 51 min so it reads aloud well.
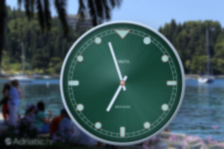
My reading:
6 h 57 min
